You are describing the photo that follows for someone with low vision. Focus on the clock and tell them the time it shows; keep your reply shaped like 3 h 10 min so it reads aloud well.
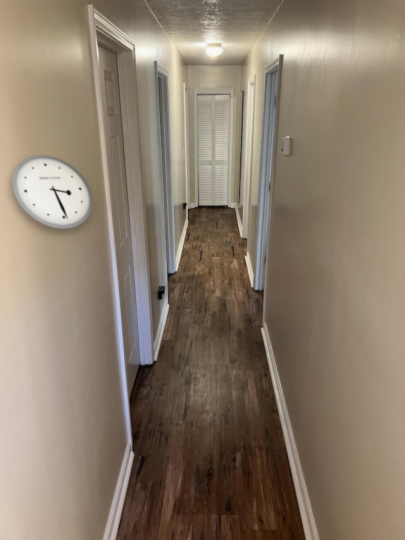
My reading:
3 h 29 min
